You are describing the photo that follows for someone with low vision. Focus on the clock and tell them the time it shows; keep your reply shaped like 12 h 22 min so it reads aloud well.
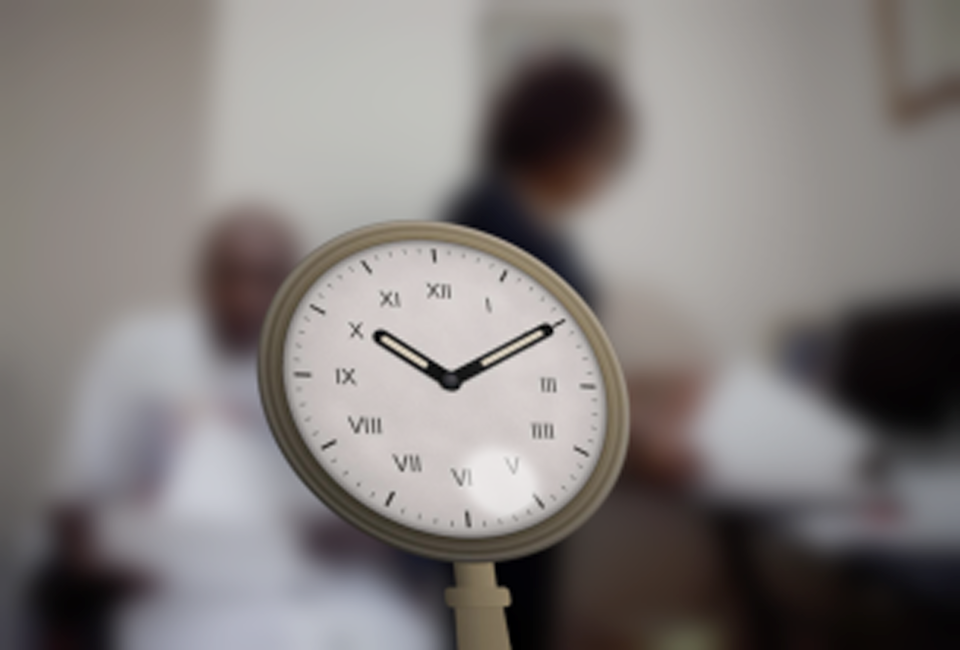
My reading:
10 h 10 min
